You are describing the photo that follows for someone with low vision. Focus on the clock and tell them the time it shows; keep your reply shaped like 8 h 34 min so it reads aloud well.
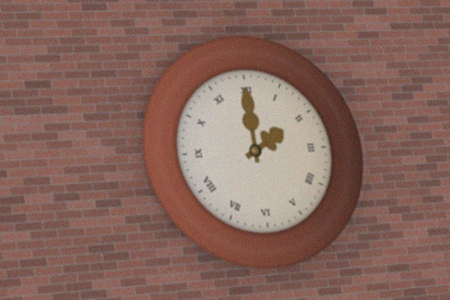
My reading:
2 h 00 min
